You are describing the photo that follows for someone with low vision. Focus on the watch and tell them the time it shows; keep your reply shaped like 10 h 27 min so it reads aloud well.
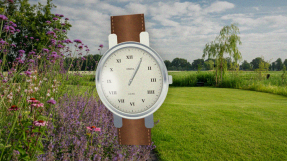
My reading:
1 h 05 min
